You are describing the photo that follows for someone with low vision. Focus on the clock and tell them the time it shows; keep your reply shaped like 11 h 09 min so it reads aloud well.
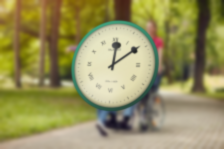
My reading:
12 h 09 min
